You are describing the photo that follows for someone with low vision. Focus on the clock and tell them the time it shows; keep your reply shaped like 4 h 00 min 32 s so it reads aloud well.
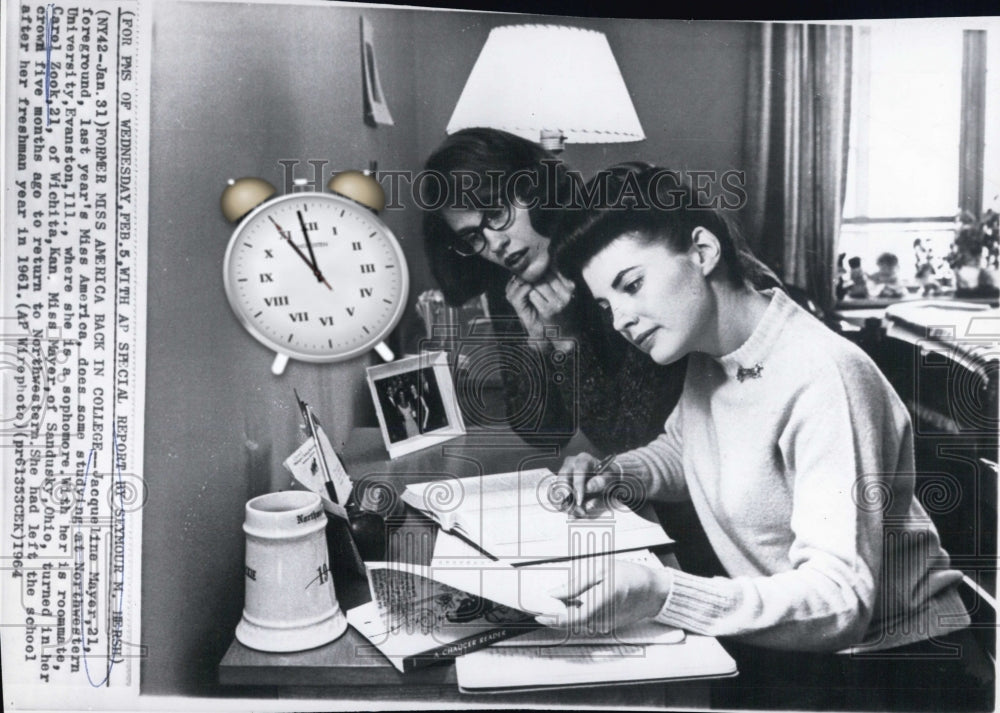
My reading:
10 h 58 min 55 s
